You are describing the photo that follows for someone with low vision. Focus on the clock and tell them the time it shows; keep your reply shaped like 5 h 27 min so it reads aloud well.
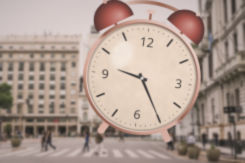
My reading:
9 h 25 min
